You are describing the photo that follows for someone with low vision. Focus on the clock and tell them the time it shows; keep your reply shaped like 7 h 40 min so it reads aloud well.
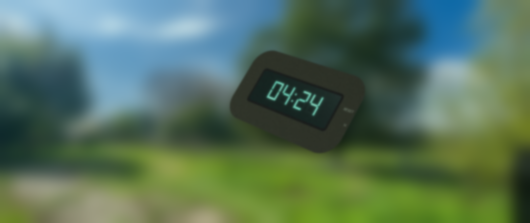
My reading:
4 h 24 min
